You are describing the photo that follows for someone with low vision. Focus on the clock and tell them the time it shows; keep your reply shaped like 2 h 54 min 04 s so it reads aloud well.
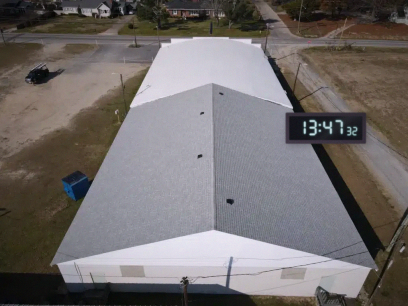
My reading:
13 h 47 min 32 s
